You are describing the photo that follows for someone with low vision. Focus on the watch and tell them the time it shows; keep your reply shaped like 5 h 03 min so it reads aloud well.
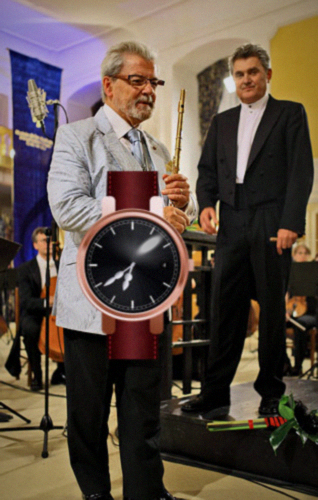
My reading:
6 h 39 min
